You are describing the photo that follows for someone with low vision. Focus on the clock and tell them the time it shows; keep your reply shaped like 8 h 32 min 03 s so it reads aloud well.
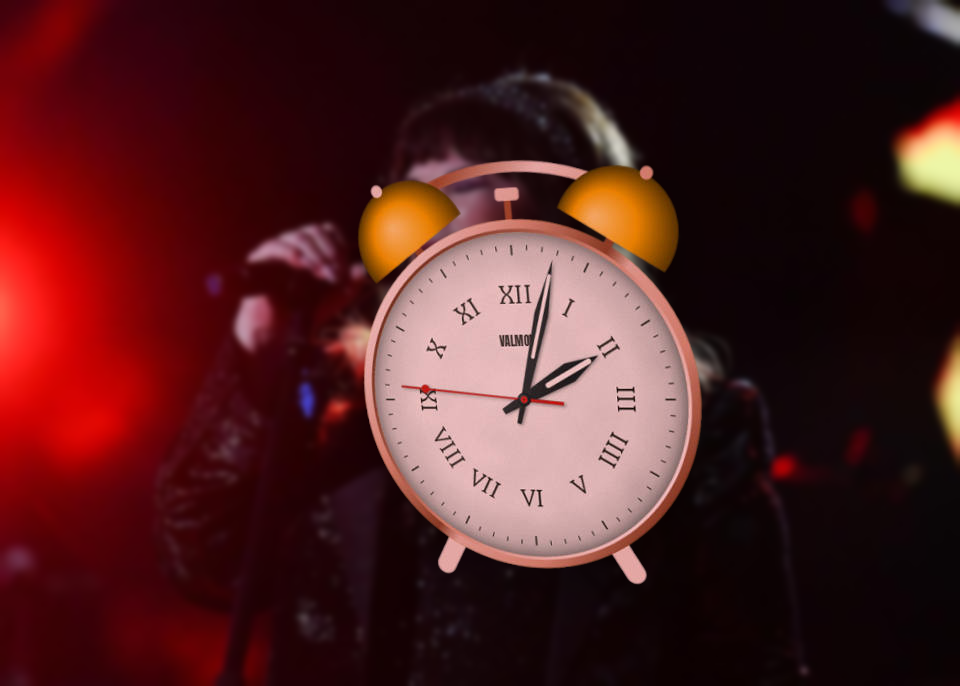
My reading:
2 h 02 min 46 s
